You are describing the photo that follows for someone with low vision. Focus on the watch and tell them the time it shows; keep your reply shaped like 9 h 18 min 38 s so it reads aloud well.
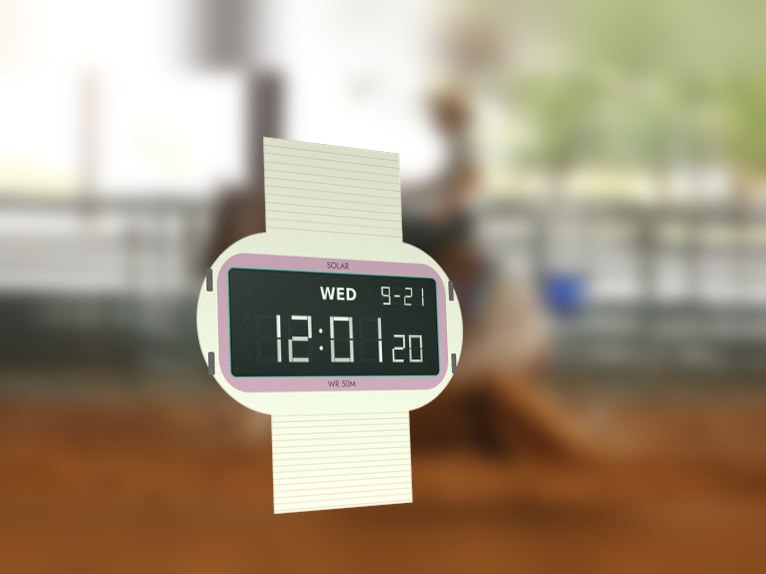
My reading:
12 h 01 min 20 s
